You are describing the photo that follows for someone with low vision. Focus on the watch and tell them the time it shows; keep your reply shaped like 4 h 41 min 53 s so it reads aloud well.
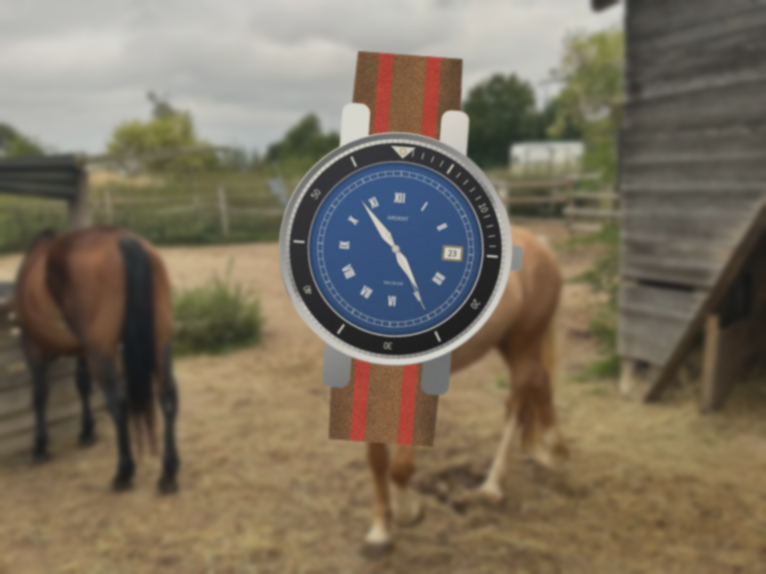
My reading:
4 h 53 min 25 s
